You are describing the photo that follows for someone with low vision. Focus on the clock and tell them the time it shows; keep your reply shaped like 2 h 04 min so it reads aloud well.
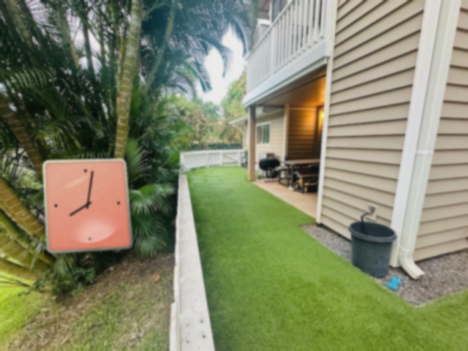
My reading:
8 h 02 min
